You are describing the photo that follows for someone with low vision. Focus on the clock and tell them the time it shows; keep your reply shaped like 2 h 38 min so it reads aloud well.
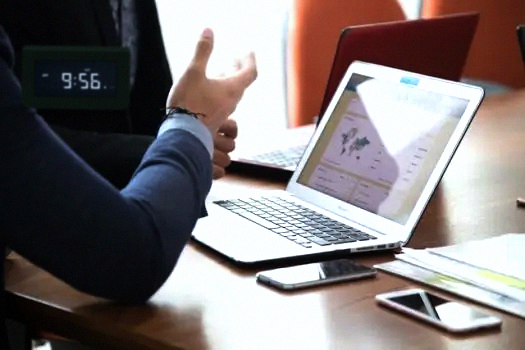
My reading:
9 h 56 min
